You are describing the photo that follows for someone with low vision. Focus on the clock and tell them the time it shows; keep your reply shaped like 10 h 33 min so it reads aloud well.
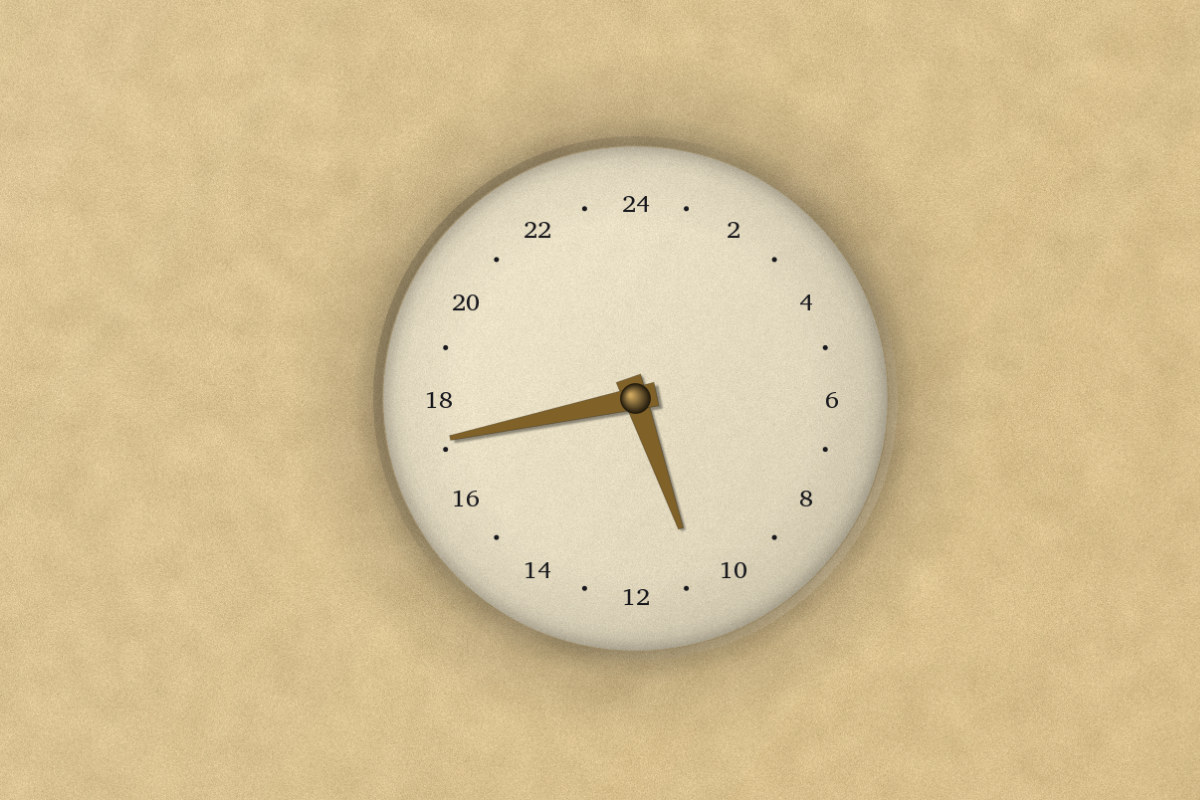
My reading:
10 h 43 min
